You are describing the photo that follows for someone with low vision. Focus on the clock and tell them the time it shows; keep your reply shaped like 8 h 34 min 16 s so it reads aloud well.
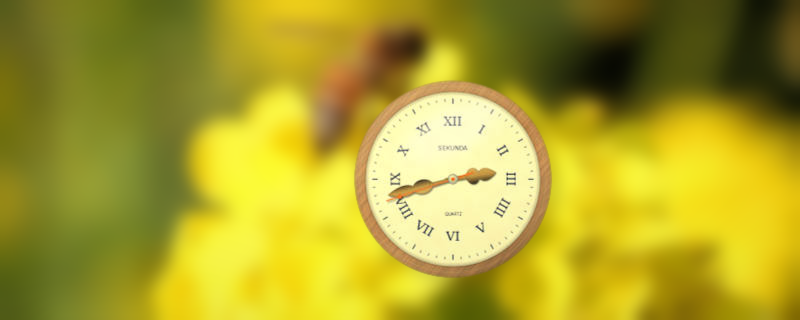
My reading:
2 h 42 min 42 s
